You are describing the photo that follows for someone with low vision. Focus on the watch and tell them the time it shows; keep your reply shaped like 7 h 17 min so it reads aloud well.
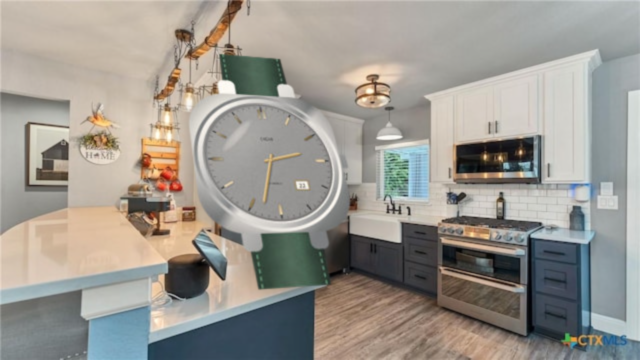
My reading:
2 h 33 min
